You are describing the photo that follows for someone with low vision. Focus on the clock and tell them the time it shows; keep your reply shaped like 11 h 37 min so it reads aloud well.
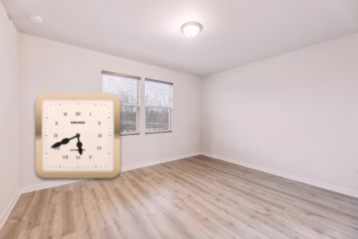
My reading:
5 h 41 min
